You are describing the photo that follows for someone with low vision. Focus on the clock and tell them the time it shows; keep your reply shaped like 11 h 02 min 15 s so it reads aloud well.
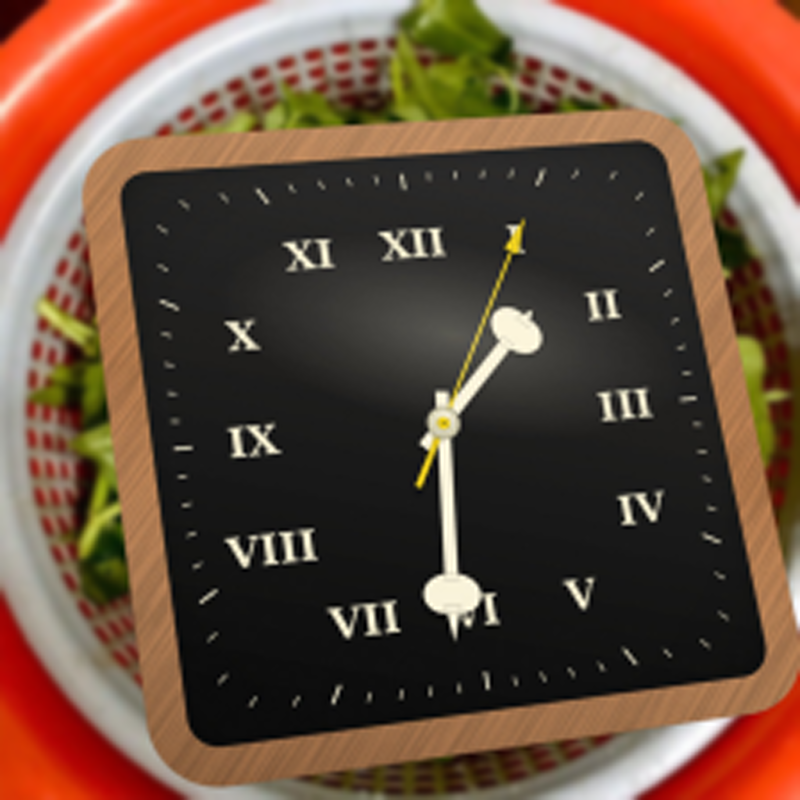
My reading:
1 h 31 min 05 s
